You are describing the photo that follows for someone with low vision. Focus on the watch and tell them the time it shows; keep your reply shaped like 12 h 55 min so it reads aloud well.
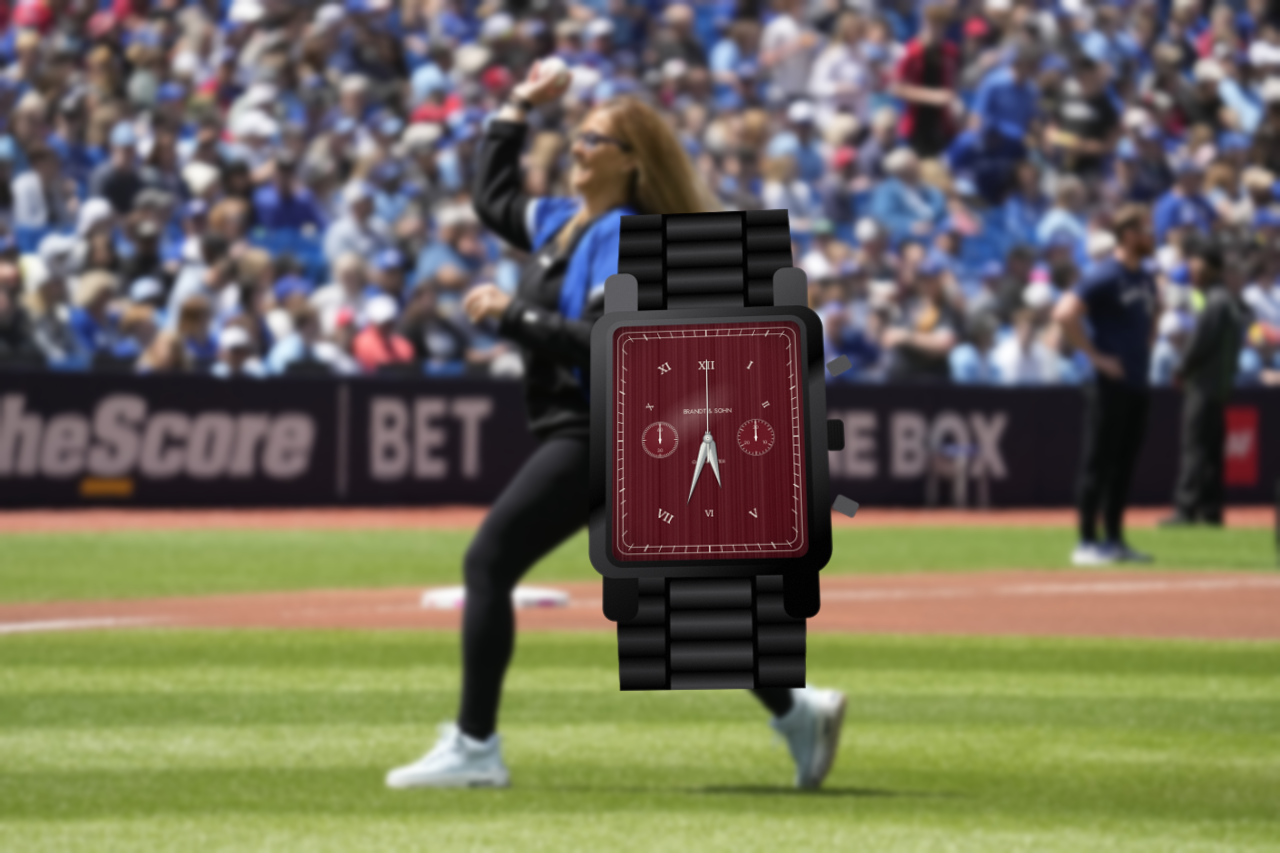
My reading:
5 h 33 min
